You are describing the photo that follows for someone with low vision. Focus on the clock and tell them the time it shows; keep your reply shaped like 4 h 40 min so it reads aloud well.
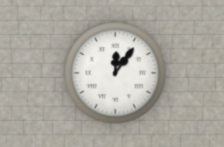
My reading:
12 h 06 min
